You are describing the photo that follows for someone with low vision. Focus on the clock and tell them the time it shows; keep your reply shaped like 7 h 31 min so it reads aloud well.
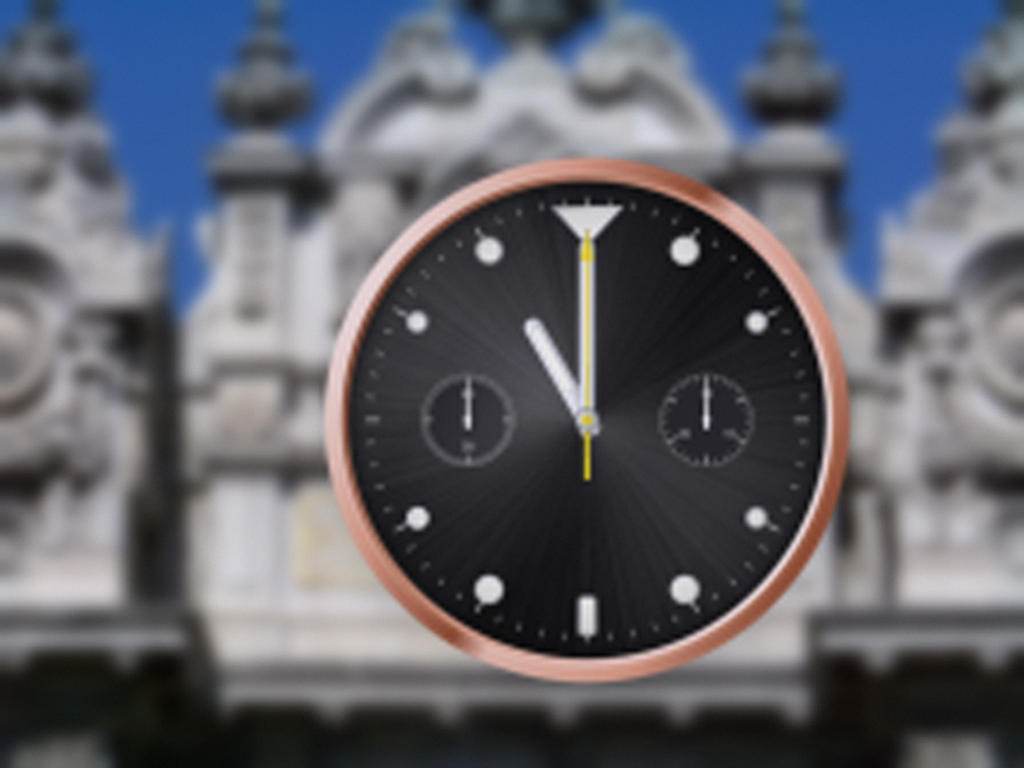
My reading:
11 h 00 min
